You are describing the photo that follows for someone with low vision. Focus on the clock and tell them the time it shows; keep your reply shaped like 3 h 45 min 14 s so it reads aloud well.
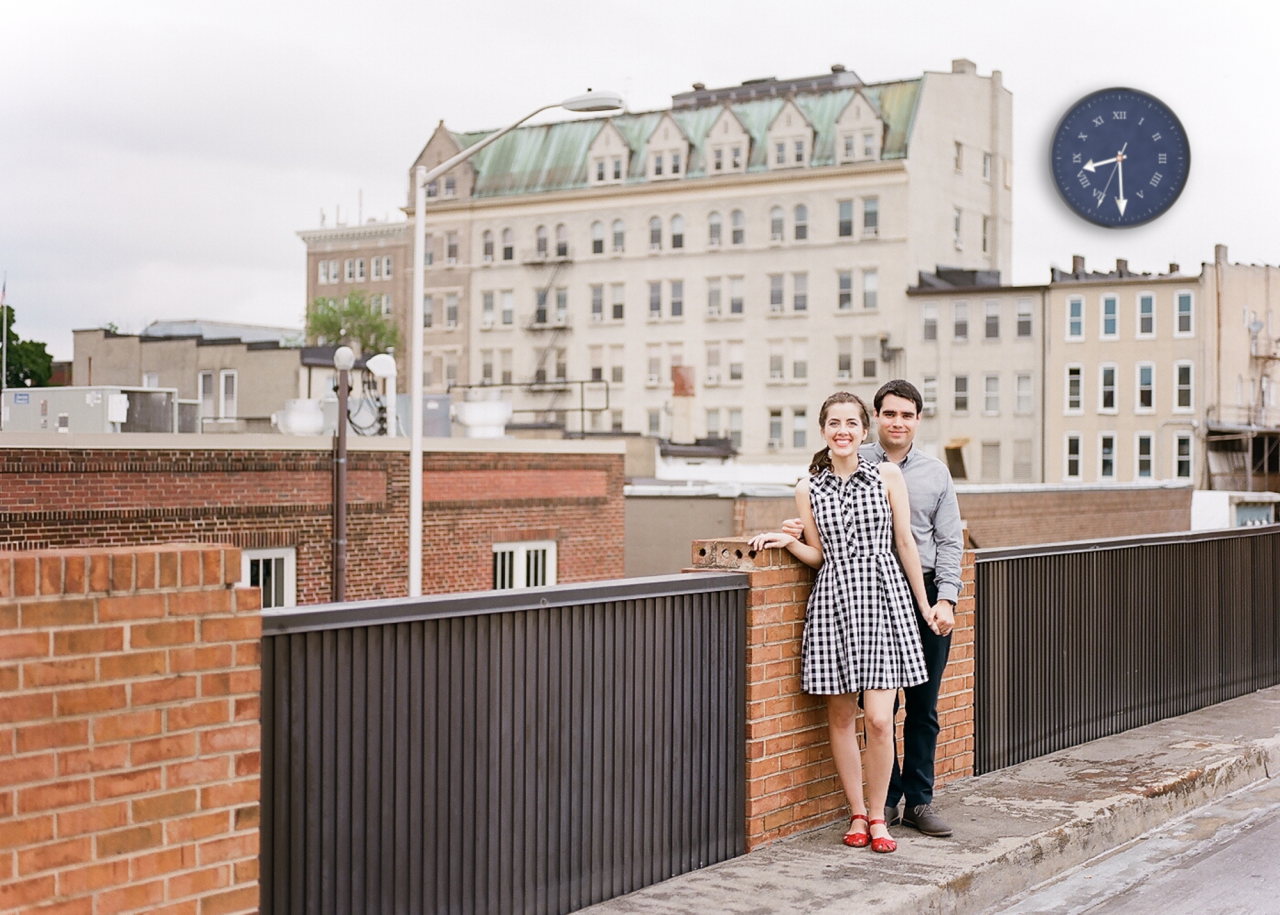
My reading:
8 h 29 min 34 s
